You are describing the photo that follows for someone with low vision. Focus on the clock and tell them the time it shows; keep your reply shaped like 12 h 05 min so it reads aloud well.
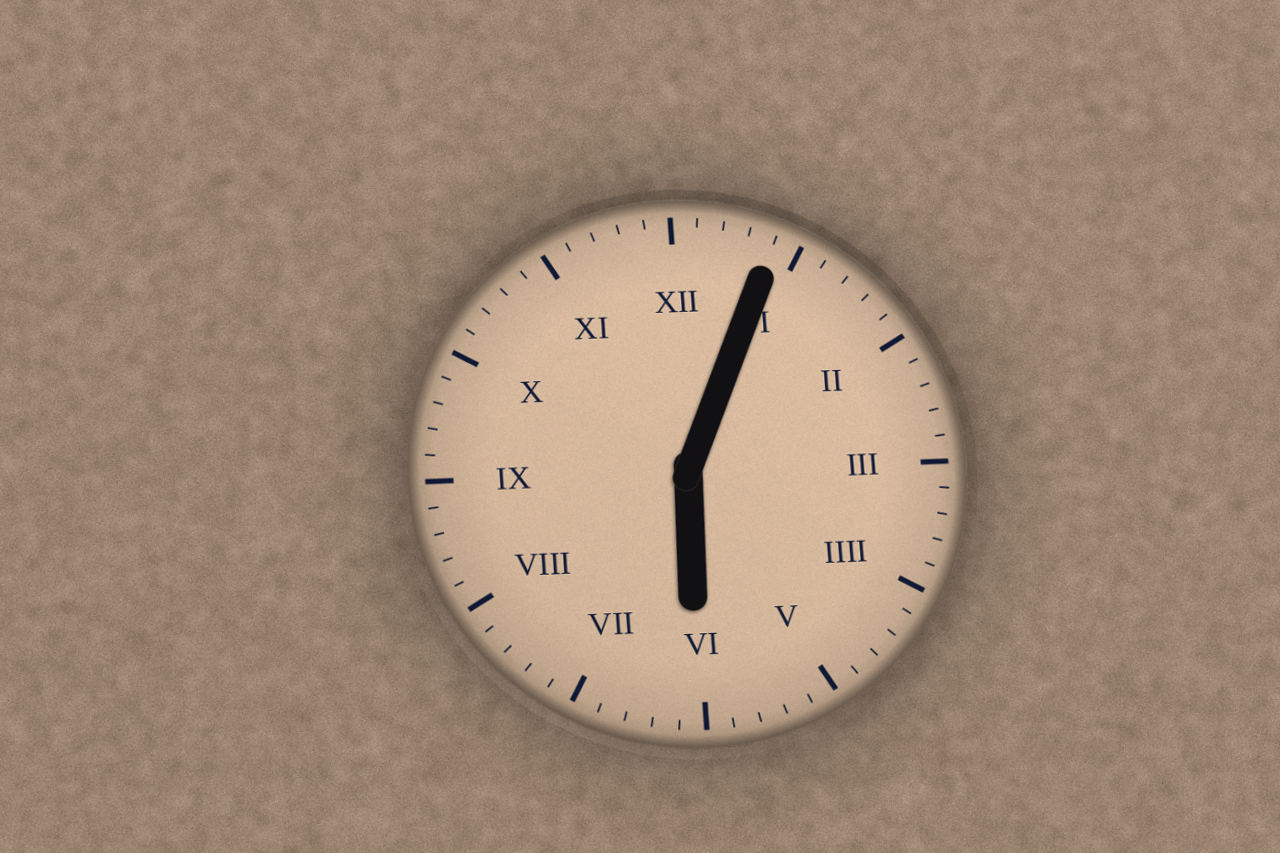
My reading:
6 h 04 min
